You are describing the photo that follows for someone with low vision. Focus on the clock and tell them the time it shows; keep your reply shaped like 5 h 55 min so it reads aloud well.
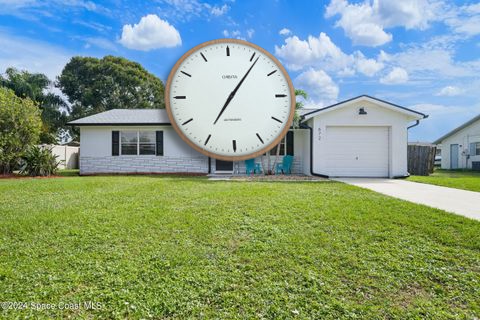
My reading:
7 h 06 min
